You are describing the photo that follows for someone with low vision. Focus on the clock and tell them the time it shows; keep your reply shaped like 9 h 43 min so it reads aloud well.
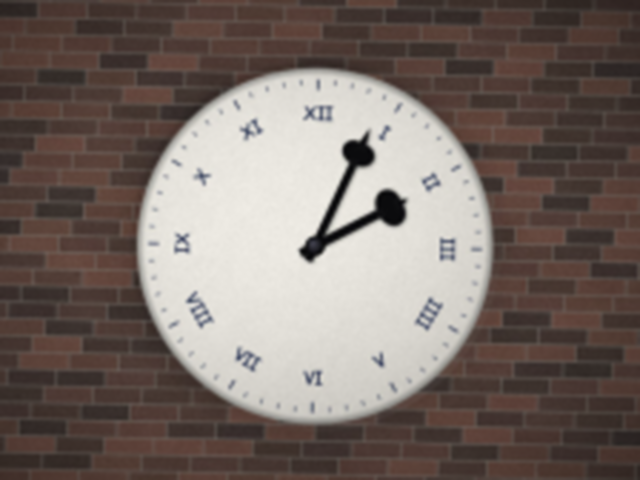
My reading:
2 h 04 min
